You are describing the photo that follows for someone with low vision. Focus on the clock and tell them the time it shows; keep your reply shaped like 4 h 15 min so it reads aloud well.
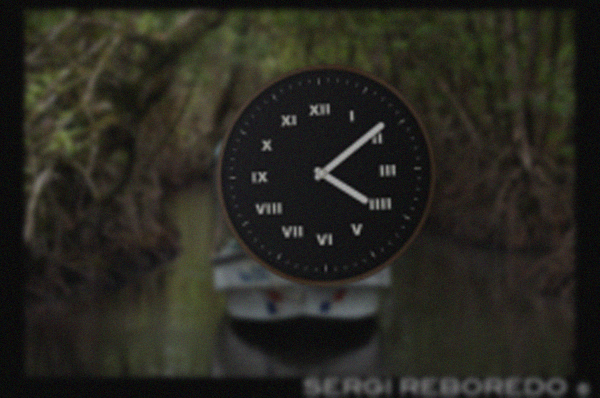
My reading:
4 h 09 min
